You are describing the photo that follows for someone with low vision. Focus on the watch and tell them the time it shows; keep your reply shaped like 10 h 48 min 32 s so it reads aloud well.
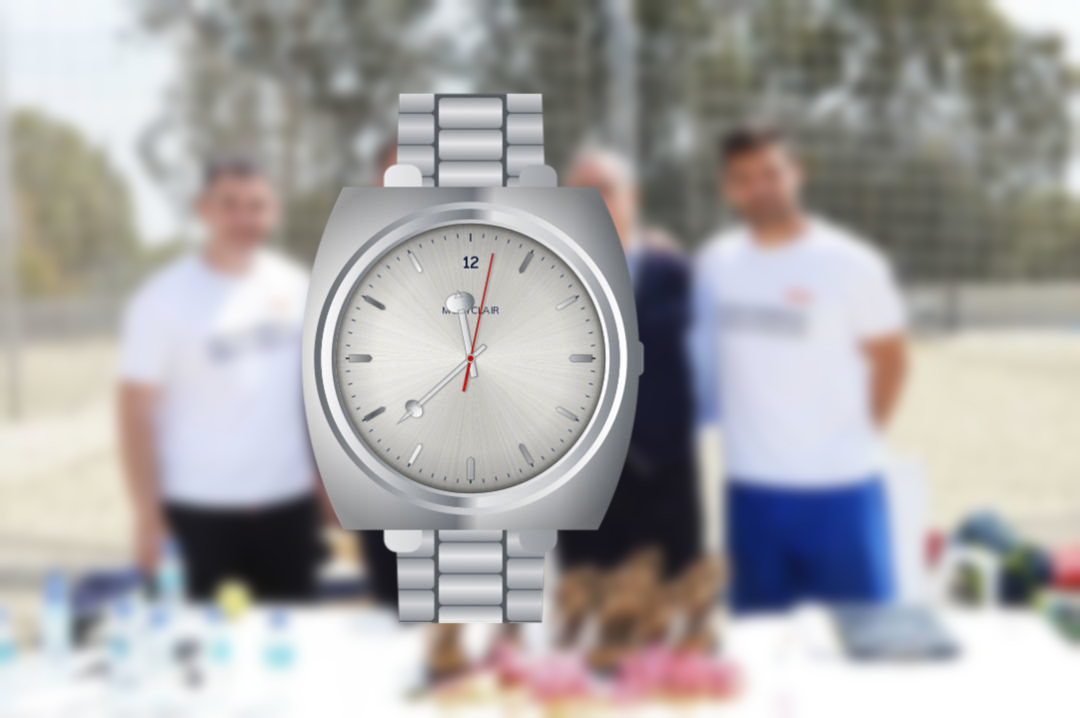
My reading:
11 h 38 min 02 s
